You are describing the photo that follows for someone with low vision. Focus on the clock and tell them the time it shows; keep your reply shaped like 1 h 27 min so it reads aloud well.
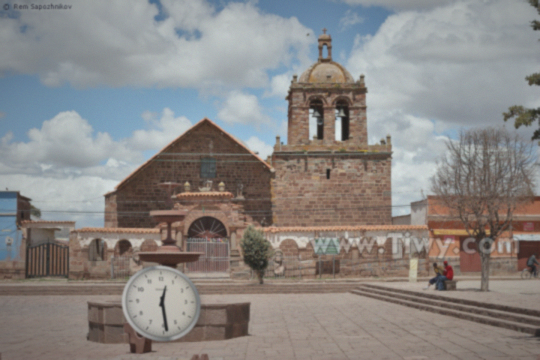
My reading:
12 h 29 min
